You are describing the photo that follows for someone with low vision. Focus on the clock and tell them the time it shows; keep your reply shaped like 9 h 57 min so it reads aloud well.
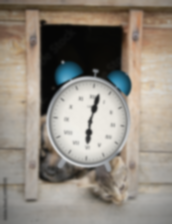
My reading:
6 h 02 min
